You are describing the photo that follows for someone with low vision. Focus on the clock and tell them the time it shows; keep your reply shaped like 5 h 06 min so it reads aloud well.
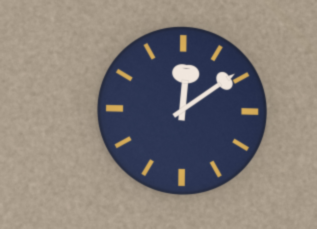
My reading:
12 h 09 min
